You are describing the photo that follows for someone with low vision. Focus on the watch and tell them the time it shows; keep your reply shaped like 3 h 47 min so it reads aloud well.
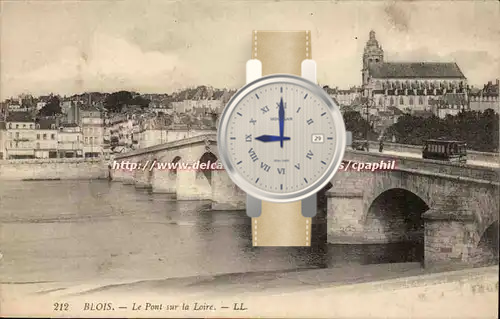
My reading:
9 h 00 min
